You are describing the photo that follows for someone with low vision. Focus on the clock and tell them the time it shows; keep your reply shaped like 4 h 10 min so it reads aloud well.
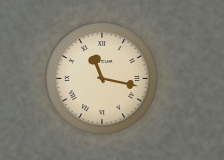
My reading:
11 h 17 min
